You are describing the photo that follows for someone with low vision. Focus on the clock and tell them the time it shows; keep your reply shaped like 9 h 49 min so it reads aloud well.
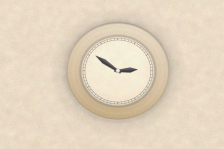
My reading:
2 h 51 min
